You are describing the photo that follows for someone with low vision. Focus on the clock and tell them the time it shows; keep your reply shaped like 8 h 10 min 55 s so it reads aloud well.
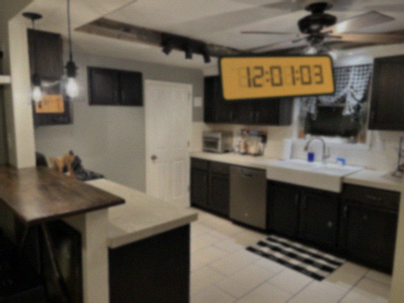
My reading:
12 h 01 min 03 s
